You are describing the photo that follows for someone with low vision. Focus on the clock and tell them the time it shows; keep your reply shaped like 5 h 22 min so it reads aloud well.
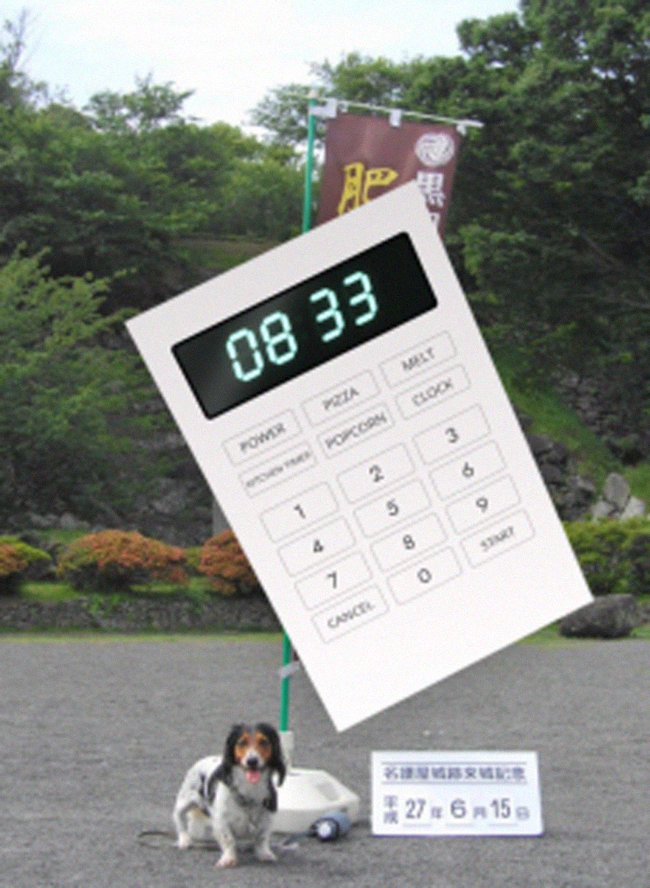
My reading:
8 h 33 min
